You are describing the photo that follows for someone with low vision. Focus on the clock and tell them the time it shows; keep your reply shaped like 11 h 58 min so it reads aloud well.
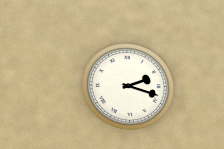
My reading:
2 h 18 min
